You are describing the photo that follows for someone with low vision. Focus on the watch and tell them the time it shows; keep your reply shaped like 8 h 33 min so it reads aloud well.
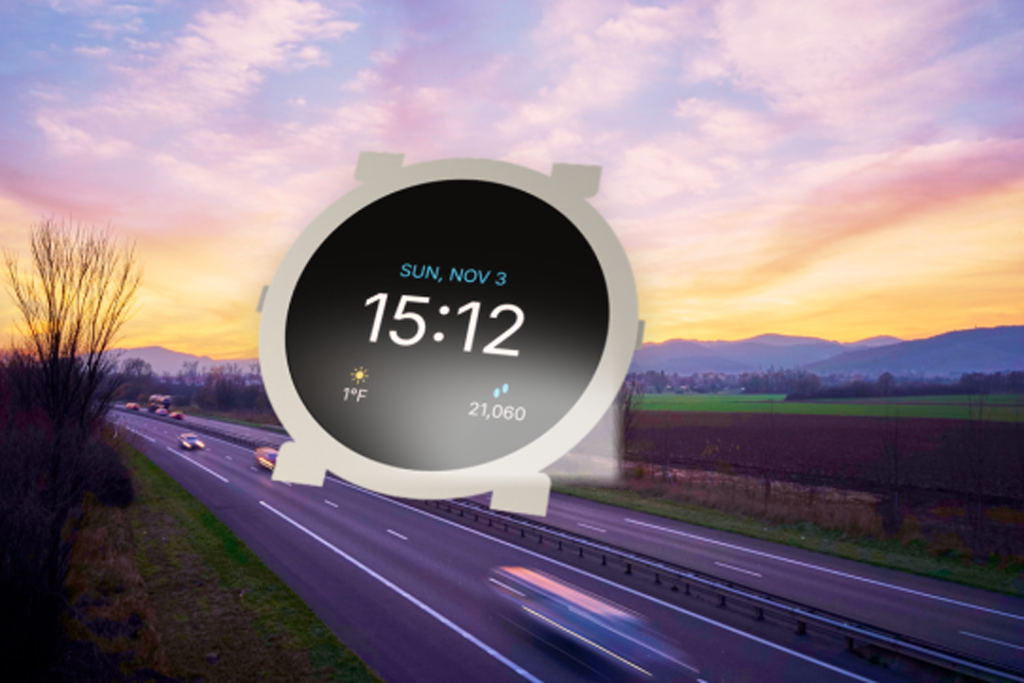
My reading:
15 h 12 min
